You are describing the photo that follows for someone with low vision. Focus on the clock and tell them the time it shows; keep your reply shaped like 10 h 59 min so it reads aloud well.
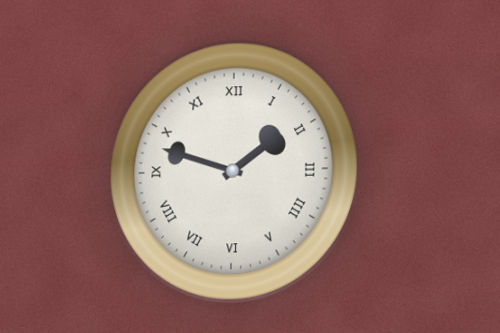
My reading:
1 h 48 min
